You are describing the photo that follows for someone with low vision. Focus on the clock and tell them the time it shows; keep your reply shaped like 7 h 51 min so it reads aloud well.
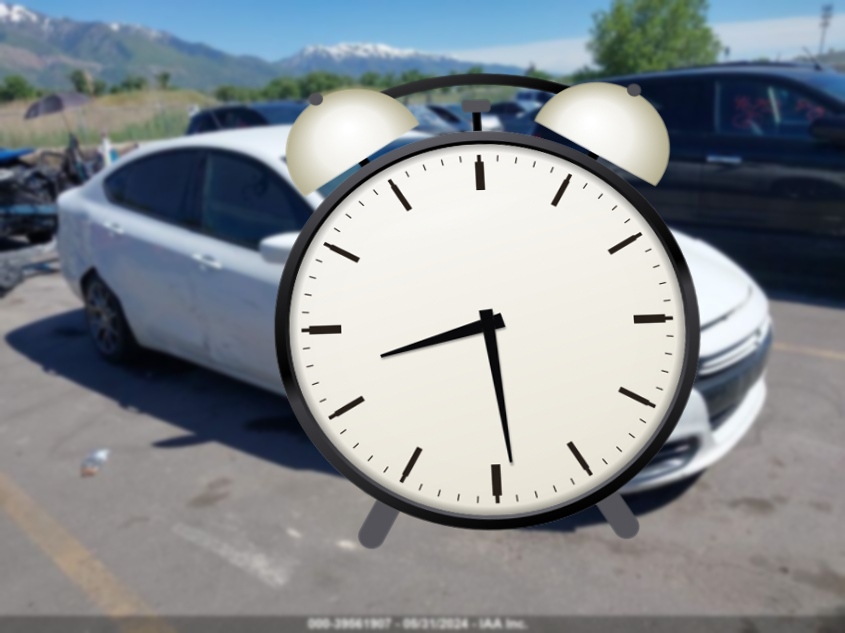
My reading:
8 h 29 min
